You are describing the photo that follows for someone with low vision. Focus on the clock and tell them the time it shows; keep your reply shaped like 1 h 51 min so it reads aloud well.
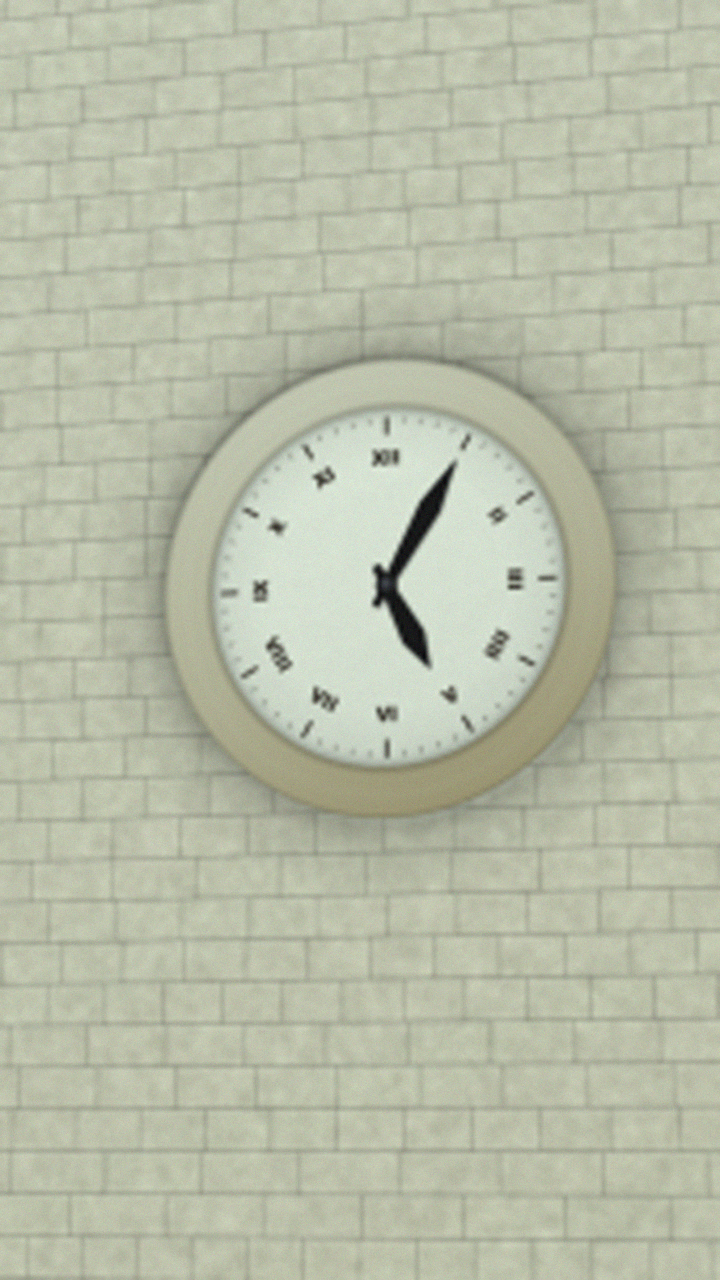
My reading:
5 h 05 min
